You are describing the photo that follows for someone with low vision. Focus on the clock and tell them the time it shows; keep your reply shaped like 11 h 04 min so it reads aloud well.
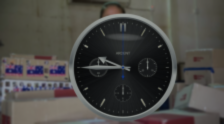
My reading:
9 h 45 min
